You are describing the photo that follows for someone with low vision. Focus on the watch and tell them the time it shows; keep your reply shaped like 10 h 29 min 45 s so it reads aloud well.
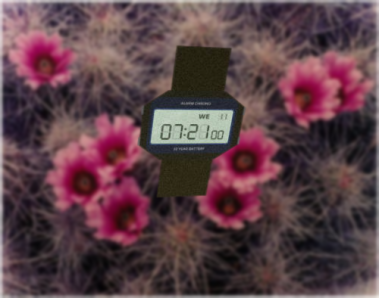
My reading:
7 h 21 min 00 s
